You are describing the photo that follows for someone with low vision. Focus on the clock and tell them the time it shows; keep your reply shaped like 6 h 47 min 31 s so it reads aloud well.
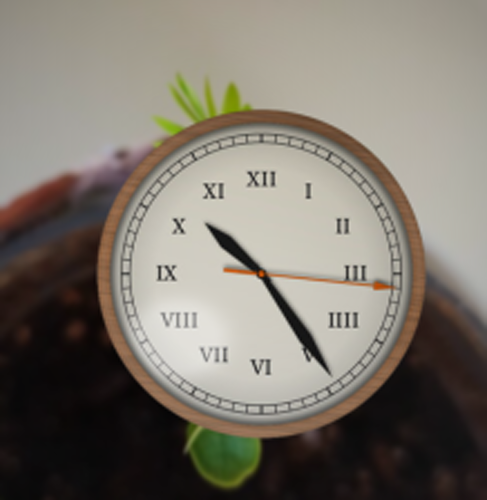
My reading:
10 h 24 min 16 s
